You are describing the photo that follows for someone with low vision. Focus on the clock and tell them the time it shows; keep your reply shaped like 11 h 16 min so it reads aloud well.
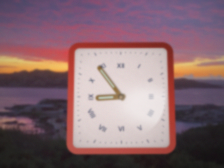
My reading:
8 h 54 min
